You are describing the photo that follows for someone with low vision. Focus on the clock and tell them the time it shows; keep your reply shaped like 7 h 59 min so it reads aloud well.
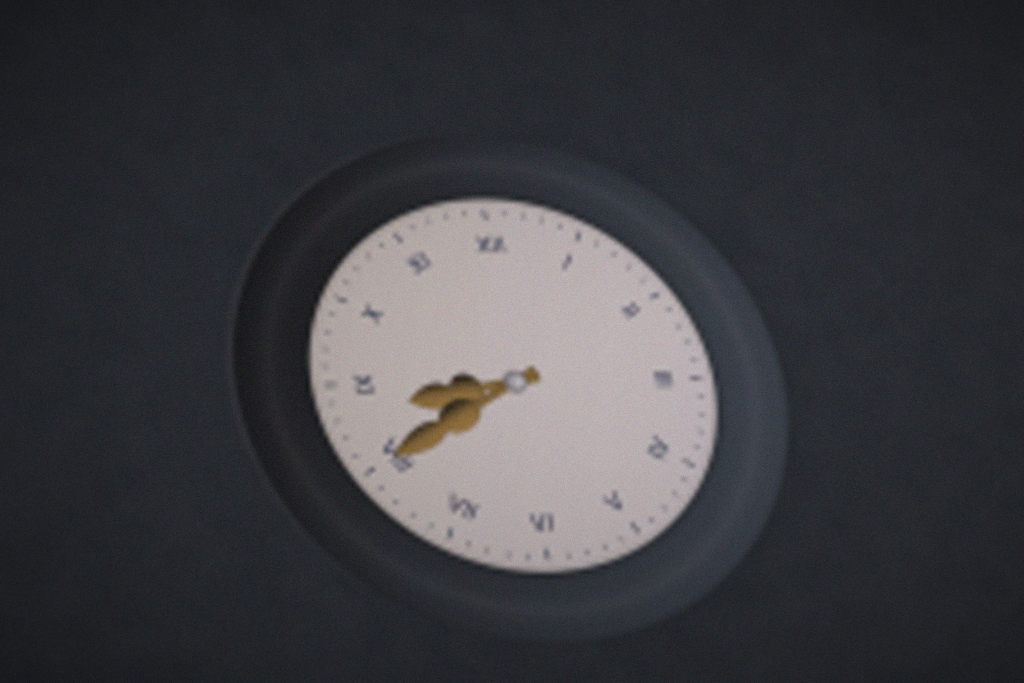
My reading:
8 h 40 min
